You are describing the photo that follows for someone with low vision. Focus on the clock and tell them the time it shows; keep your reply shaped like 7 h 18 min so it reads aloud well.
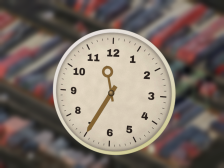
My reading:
11 h 35 min
